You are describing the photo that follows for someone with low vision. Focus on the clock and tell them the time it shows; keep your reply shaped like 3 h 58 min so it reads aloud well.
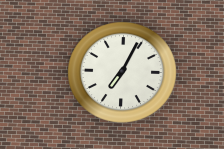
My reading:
7 h 04 min
